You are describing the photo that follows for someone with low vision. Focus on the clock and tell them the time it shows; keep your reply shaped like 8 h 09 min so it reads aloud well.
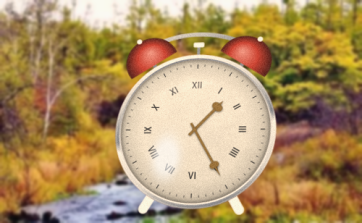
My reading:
1 h 25 min
